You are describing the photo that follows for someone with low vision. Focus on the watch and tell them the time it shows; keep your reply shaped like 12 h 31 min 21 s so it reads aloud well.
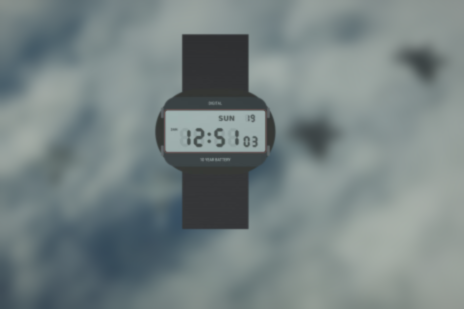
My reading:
12 h 51 min 03 s
